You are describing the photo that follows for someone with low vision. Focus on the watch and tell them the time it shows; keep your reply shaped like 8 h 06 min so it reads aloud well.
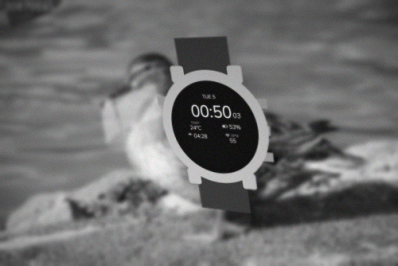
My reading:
0 h 50 min
